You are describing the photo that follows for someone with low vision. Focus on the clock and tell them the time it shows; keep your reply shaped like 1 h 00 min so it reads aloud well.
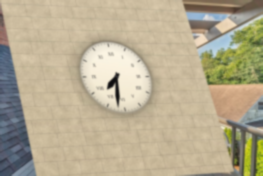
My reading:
7 h 32 min
